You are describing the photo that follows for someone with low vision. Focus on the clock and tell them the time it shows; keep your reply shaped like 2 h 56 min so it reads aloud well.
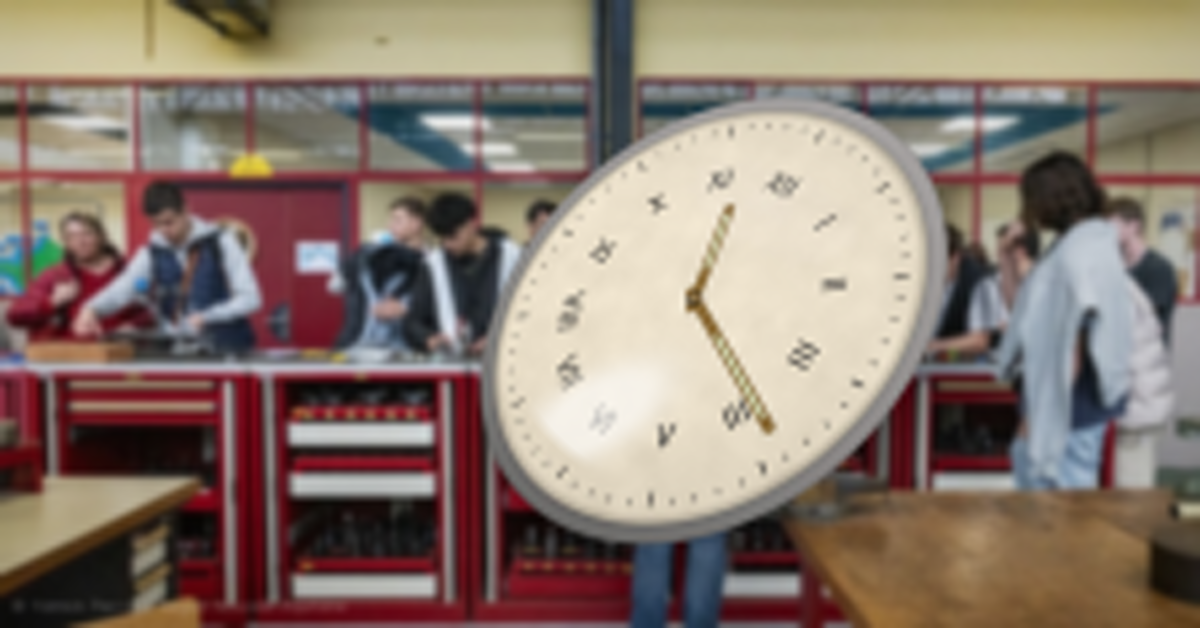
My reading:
11 h 19 min
